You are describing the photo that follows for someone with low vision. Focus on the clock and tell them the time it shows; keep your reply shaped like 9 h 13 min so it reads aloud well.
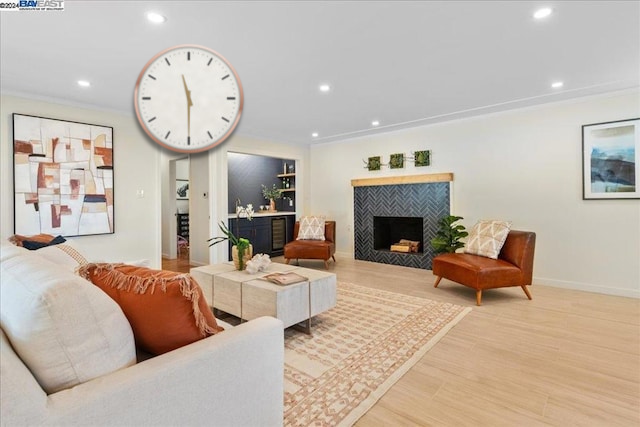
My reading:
11 h 30 min
